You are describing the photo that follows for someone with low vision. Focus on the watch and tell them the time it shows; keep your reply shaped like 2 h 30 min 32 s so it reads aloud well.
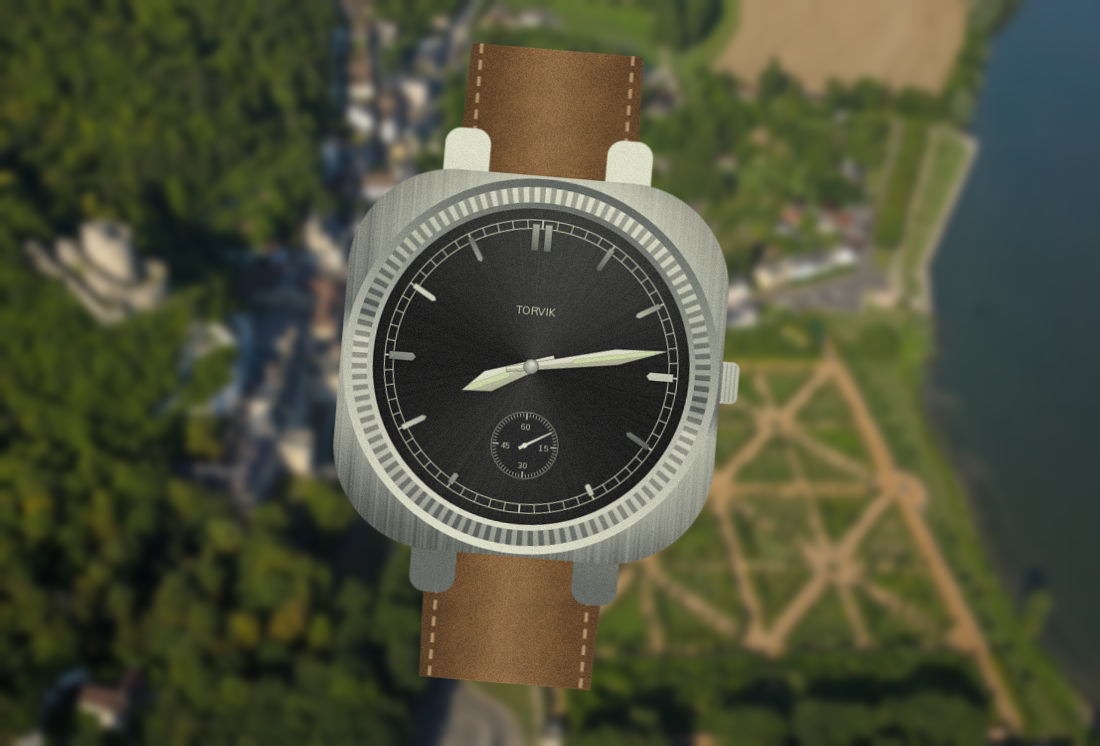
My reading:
8 h 13 min 10 s
